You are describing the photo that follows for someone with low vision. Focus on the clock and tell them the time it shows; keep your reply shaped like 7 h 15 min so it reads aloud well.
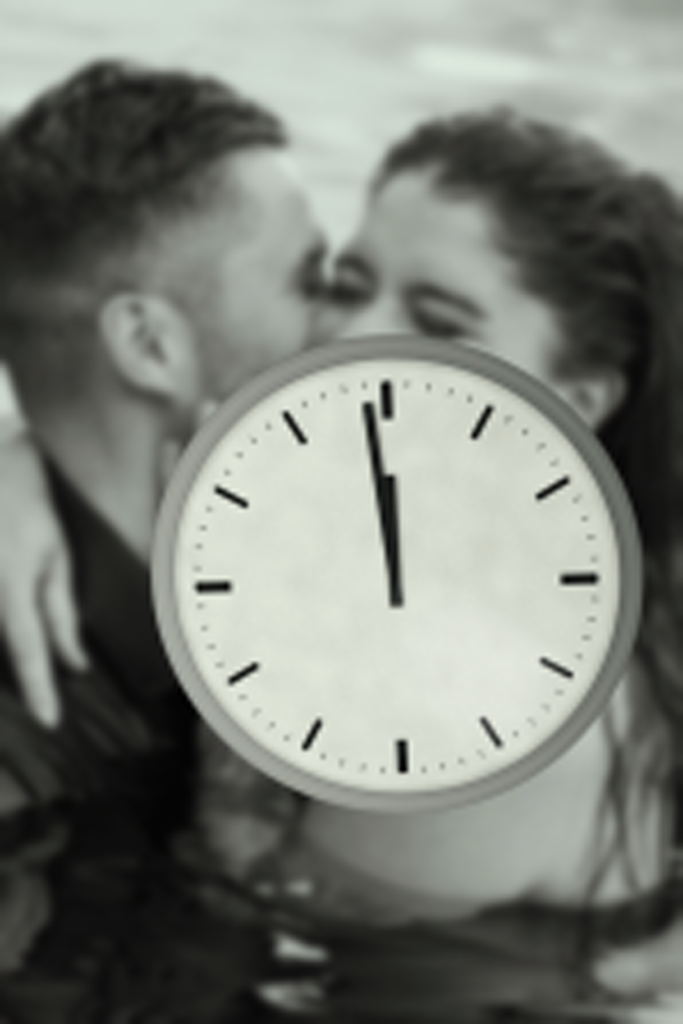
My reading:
11 h 59 min
